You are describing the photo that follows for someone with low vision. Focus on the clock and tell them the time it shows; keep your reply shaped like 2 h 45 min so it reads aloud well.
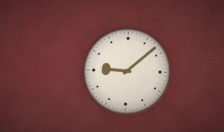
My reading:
9 h 08 min
